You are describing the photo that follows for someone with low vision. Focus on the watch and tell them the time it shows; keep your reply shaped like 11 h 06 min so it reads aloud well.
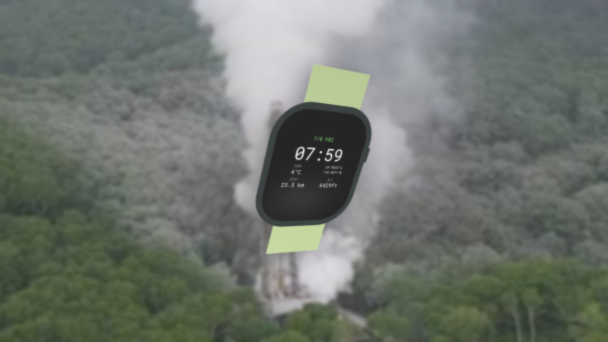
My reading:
7 h 59 min
